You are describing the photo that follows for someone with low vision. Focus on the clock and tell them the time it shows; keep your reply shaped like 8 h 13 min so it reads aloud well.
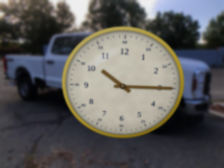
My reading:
10 h 15 min
